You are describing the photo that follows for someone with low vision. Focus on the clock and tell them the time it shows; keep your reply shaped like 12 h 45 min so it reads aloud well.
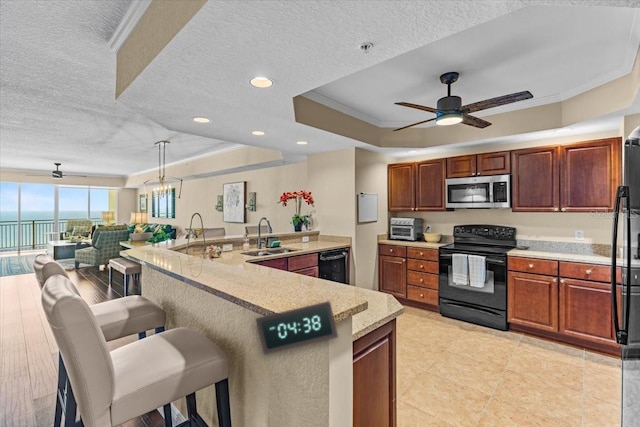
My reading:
4 h 38 min
